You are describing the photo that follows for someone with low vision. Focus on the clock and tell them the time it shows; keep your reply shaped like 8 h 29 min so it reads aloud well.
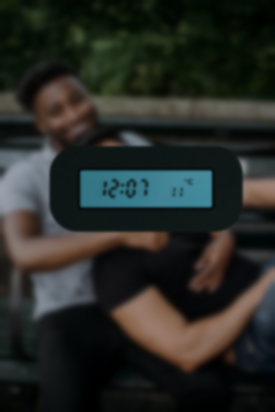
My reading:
12 h 07 min
